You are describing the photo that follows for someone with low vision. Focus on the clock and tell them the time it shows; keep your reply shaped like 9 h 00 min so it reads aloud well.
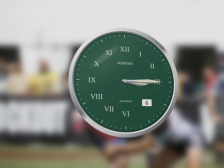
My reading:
3 h 15 min
